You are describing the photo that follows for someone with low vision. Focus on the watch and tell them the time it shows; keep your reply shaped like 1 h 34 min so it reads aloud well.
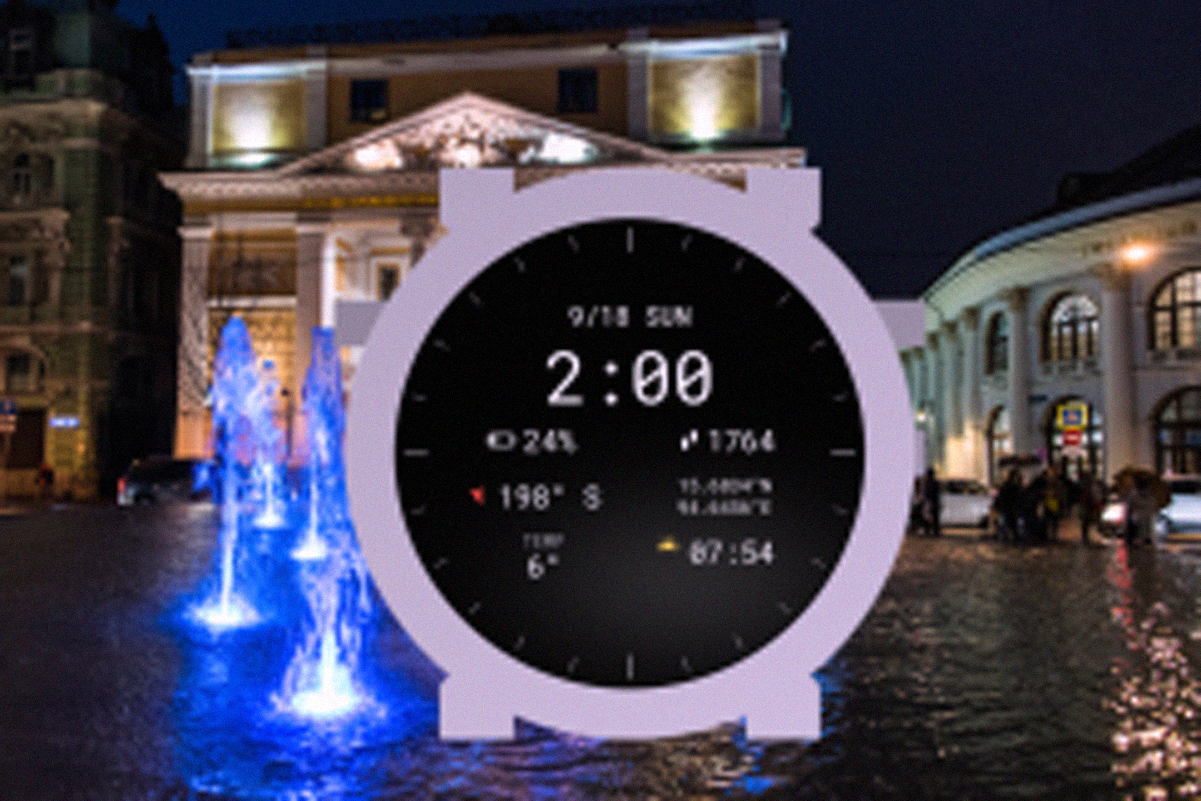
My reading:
2 h 00 min
